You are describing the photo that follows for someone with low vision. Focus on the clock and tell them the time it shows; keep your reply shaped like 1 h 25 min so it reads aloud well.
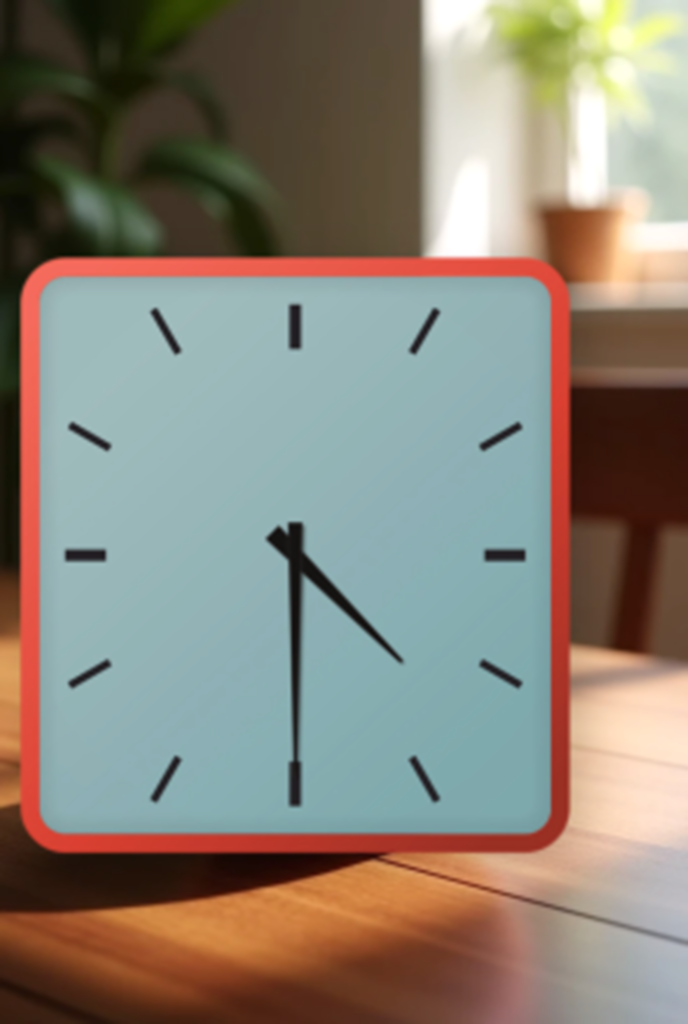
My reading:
4 h 30 min
